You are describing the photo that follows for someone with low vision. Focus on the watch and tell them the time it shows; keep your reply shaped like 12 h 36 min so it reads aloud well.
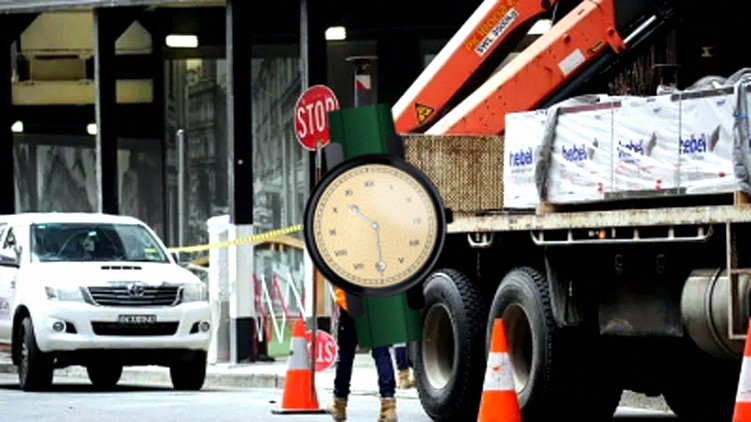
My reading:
10 h 30 min
